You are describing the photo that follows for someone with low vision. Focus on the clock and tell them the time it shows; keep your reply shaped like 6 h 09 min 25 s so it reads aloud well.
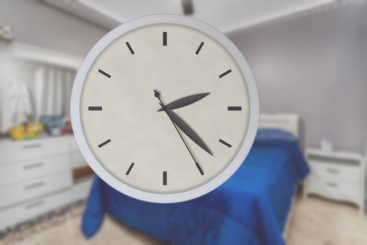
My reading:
2 h 22 min 25 s
